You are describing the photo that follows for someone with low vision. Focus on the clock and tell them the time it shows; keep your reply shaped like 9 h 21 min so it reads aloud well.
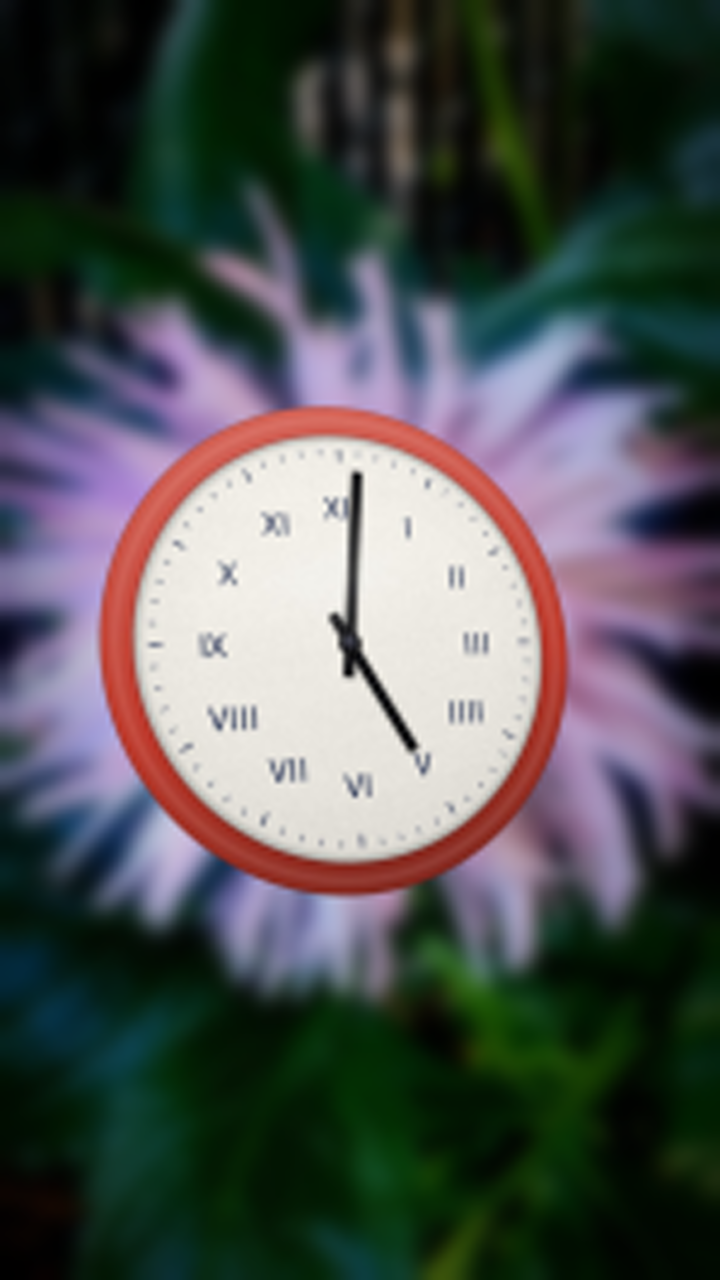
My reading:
5 h 01 min
